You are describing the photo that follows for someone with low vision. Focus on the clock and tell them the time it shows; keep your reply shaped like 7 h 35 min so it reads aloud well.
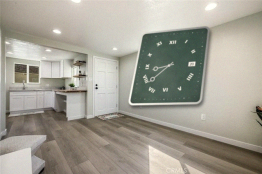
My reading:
8 h 38 min
